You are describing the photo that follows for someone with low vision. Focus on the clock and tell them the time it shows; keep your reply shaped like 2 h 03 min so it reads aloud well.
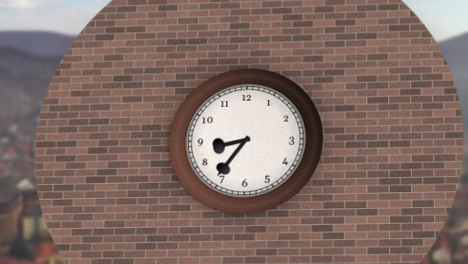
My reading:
8 h 36 min
